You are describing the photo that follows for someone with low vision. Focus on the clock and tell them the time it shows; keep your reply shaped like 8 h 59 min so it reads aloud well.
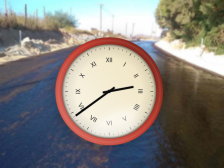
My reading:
2 h 39 min
